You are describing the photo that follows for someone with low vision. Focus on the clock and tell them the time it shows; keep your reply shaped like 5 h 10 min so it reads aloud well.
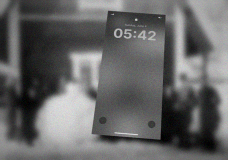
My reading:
5 h 42 min
